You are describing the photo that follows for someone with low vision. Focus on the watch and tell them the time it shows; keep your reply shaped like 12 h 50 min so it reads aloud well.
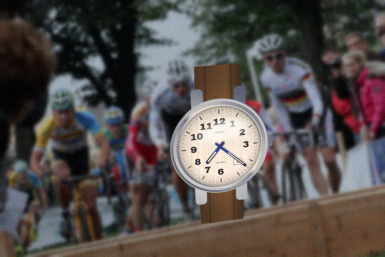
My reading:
7 h 22 min
